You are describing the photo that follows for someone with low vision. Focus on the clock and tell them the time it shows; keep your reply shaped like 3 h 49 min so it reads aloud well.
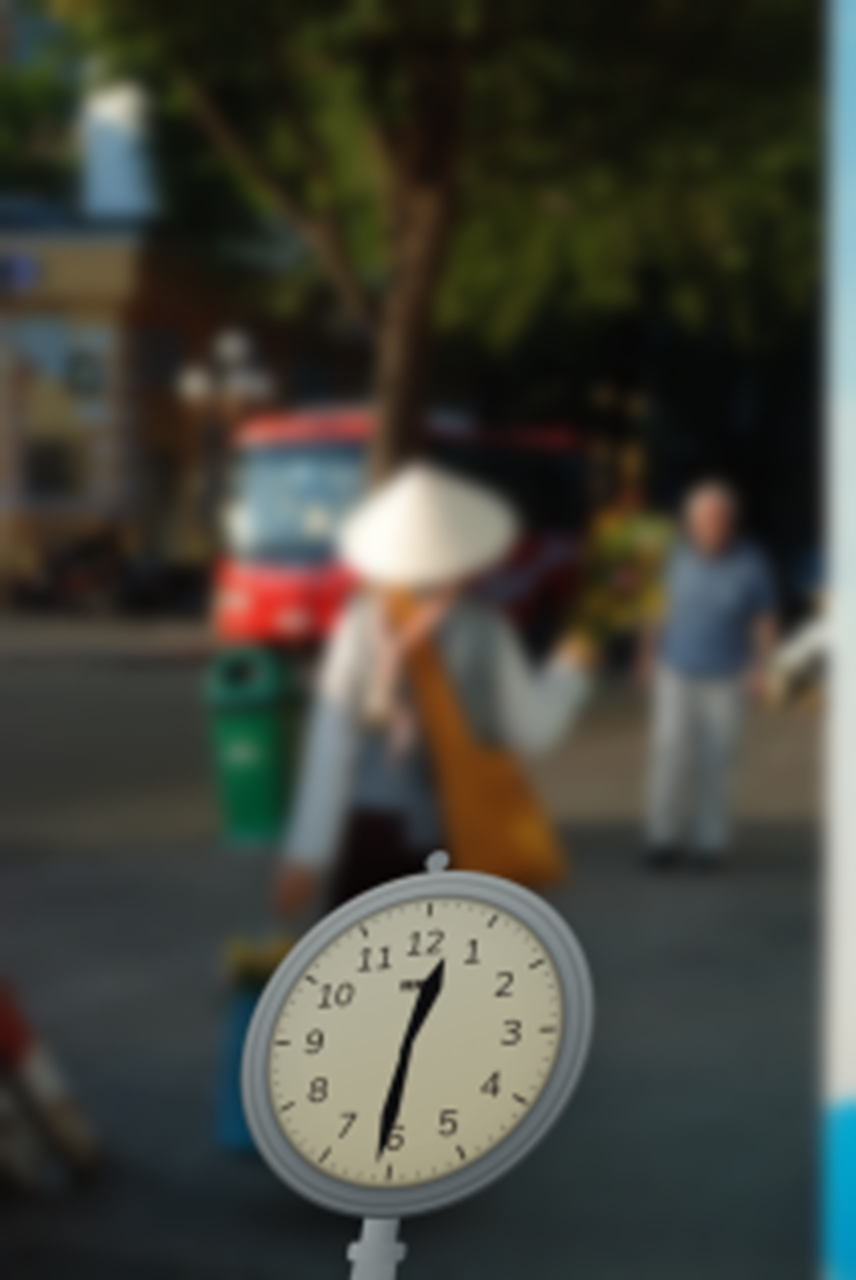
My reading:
12 h 31 min
